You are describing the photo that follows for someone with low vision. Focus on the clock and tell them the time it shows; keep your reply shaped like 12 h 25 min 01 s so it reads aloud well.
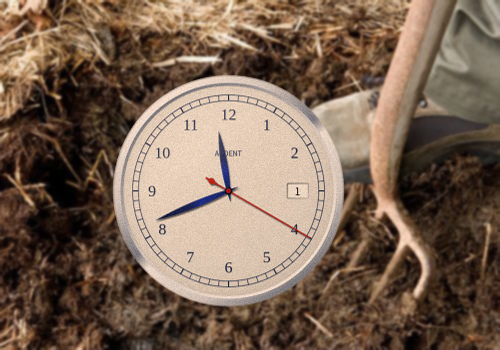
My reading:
11 h 41 min 20 s
